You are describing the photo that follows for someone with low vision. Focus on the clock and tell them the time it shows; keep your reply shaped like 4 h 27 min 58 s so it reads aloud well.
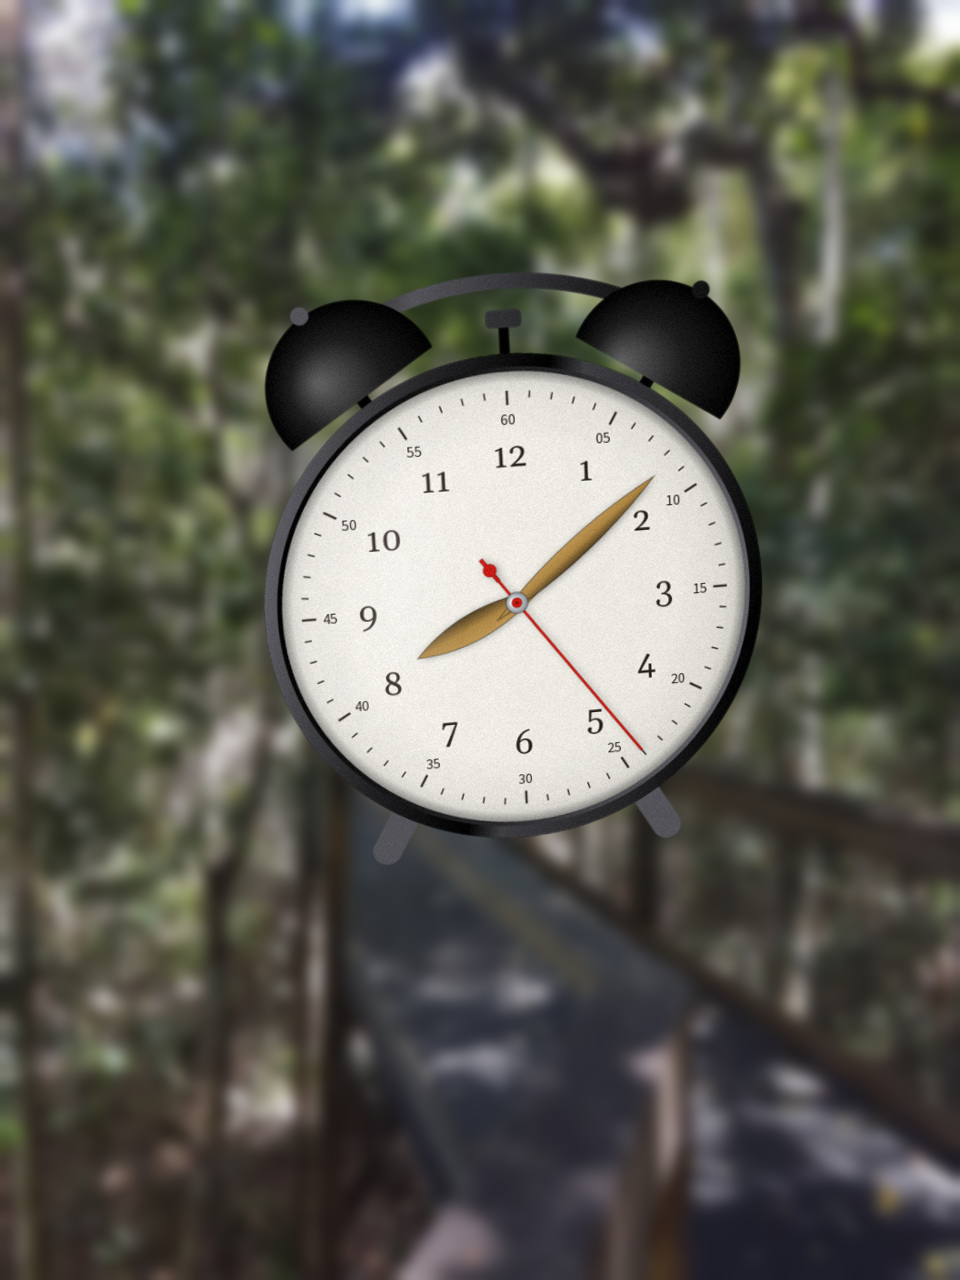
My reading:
8 h 08 min 24 s
